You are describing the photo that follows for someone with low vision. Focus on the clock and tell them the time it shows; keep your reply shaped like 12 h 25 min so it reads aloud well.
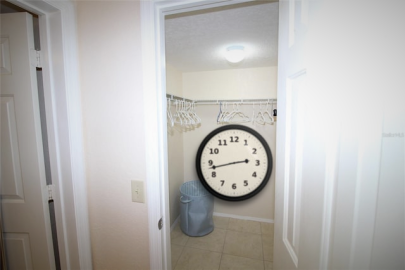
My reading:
2 h 43 min
